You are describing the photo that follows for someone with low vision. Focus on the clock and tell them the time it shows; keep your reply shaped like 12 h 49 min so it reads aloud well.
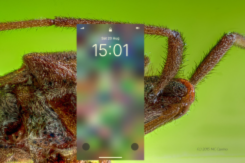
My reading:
15 h 01 min
